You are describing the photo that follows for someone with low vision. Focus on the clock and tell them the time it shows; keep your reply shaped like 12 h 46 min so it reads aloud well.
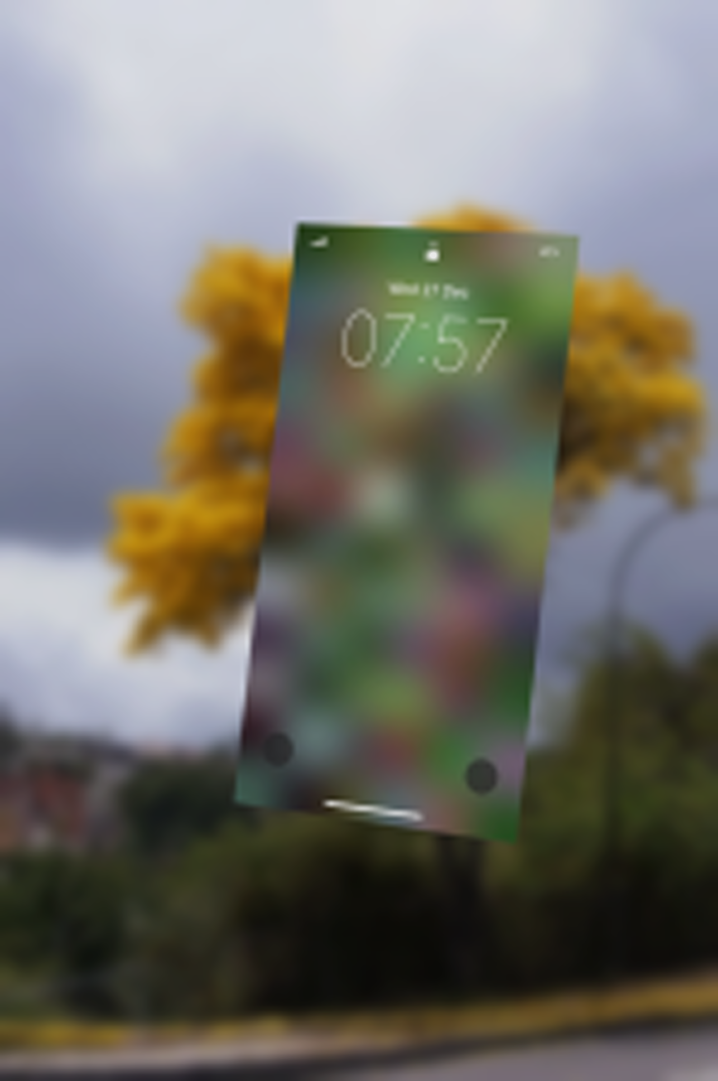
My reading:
7 h 57 min
